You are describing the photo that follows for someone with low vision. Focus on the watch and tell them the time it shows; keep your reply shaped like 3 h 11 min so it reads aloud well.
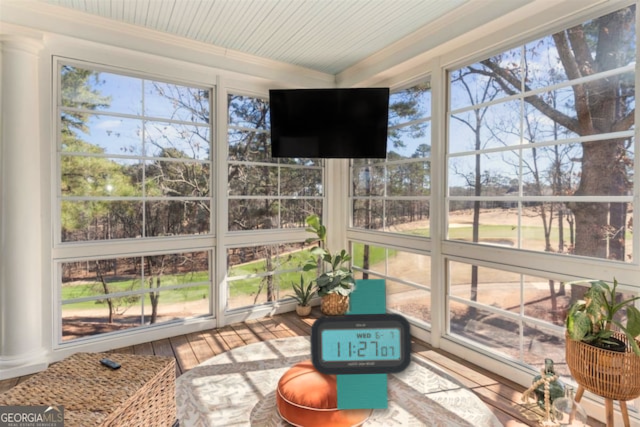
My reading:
11 h 27 min
